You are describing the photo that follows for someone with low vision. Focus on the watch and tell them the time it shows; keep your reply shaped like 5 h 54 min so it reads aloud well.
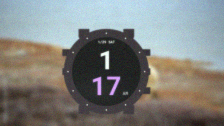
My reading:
1 h 17 min
